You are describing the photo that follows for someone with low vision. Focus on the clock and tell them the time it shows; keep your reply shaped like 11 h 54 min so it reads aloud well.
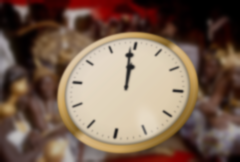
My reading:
11 h 59 min
